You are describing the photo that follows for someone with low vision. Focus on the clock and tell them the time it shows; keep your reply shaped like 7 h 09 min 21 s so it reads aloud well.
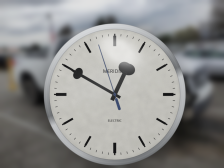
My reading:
12 h 49 min 57 s
